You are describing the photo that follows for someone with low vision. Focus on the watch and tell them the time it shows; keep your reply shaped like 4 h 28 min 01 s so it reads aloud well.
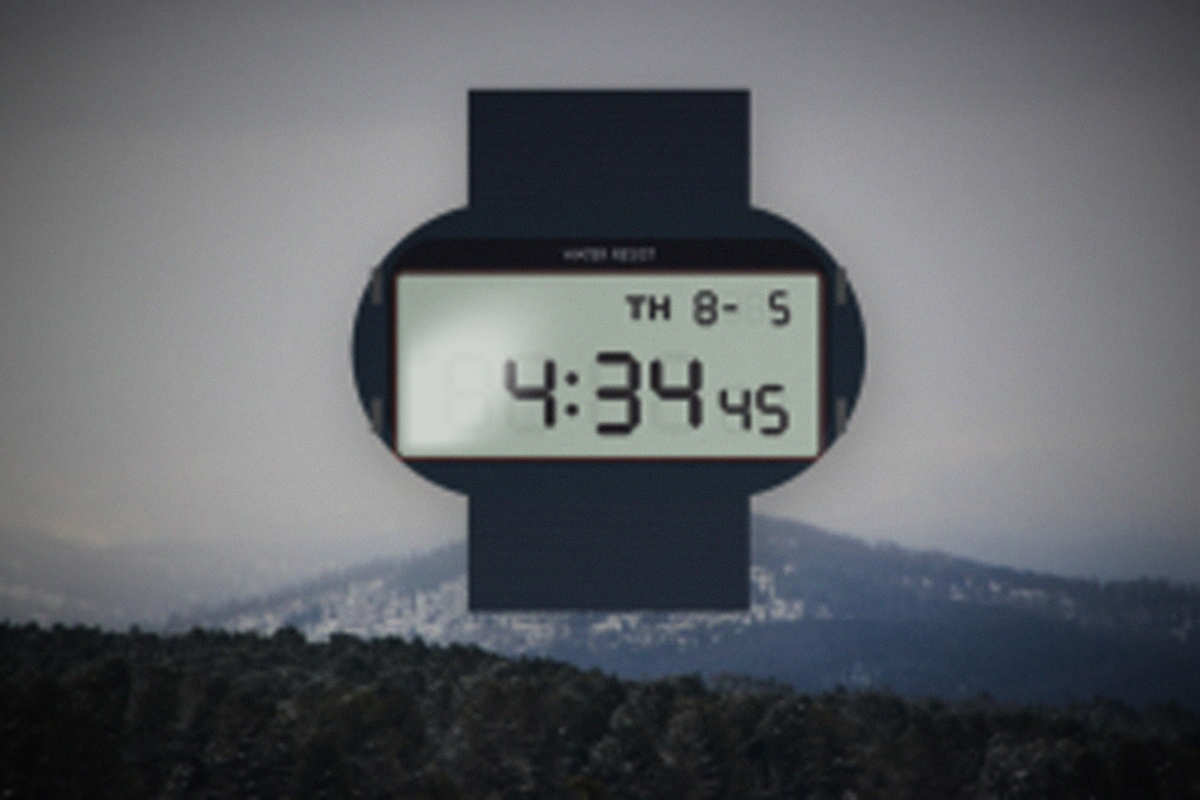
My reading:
4 h 34 min 45 s
